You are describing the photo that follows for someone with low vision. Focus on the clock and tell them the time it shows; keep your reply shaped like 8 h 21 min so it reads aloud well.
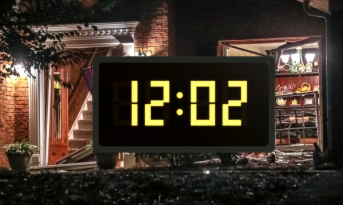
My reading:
12 h 02 min
